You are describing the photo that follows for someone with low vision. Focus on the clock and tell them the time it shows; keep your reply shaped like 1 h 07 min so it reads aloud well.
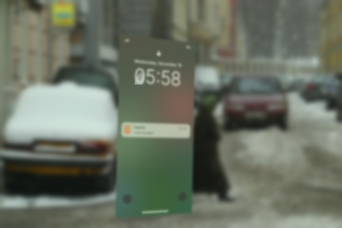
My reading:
5 h 58 min
